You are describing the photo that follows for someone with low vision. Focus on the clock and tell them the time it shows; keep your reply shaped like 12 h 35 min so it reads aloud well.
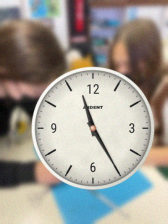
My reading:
11 h 25 min
